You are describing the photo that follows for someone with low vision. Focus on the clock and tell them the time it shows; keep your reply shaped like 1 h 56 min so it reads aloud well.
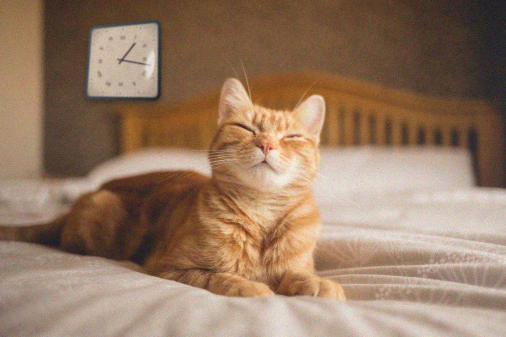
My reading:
1 h 17 min
